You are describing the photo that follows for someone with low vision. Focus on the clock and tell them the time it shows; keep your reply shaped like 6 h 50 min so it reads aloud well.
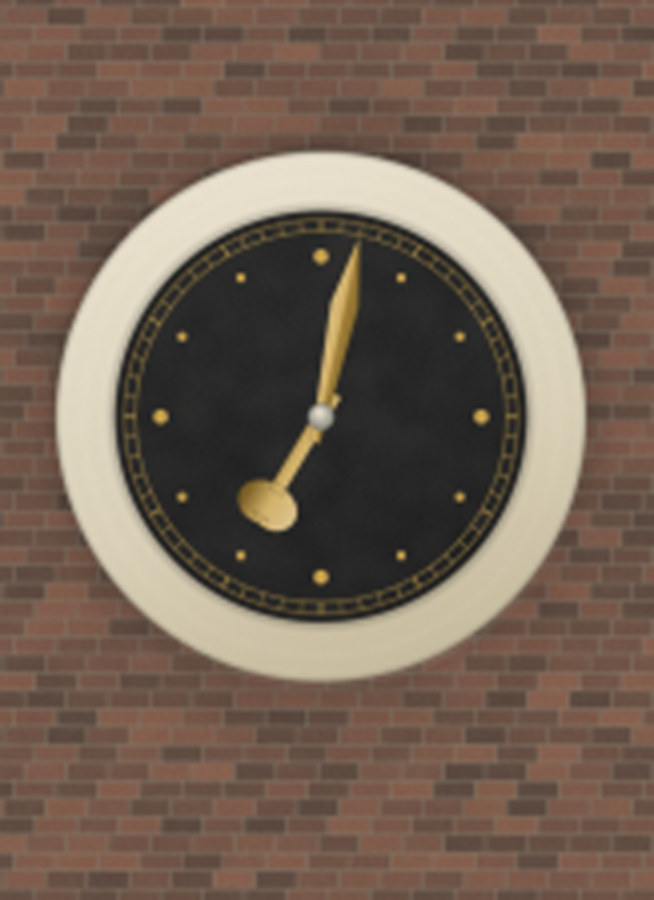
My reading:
7 h 02 min
